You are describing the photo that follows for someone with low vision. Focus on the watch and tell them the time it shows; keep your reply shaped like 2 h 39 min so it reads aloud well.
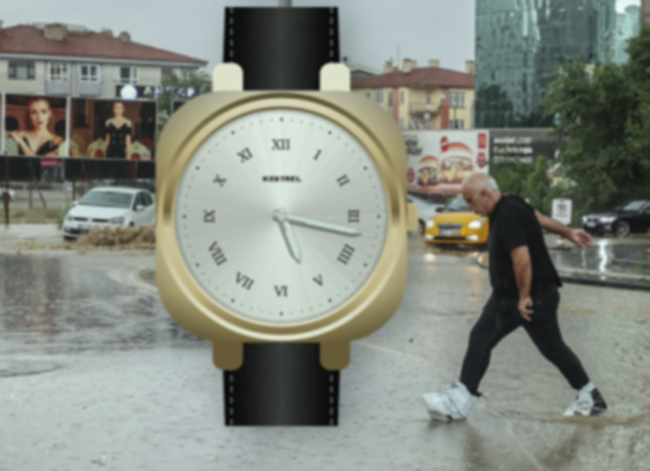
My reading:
5 h 17 min
